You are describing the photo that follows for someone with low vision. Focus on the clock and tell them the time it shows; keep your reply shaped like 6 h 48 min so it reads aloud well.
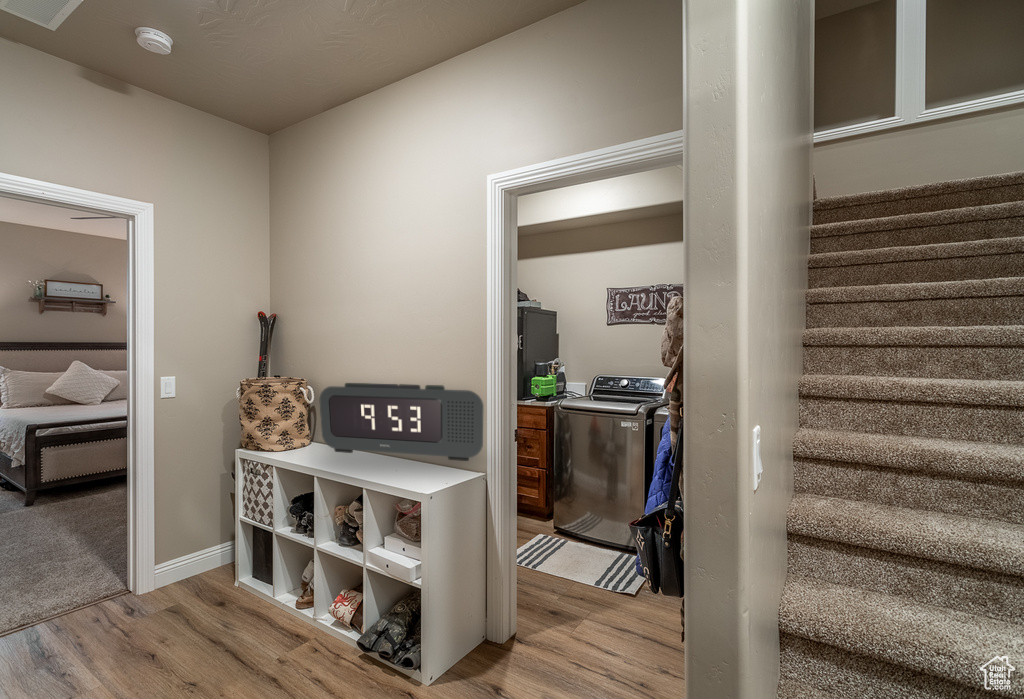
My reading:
9 h 53 min
